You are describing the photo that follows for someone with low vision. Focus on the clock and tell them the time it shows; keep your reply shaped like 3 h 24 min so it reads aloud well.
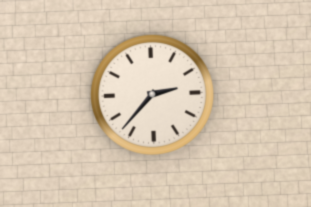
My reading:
2 h 37 min
